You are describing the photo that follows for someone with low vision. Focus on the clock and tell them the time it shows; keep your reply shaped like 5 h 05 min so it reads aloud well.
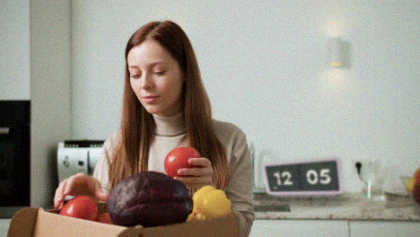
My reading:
12 h 05 min
